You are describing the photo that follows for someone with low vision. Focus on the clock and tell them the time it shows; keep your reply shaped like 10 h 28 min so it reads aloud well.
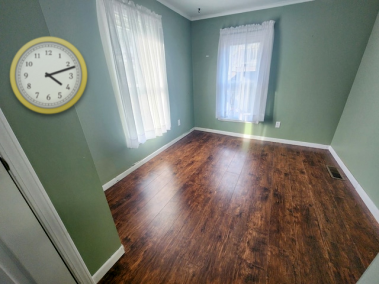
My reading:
4 h 12 min
